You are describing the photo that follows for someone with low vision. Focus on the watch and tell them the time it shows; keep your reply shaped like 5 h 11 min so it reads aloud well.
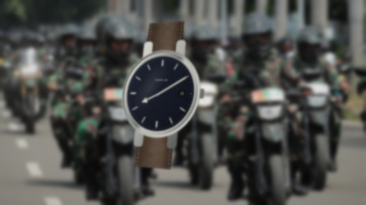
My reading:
8 h 10 min
